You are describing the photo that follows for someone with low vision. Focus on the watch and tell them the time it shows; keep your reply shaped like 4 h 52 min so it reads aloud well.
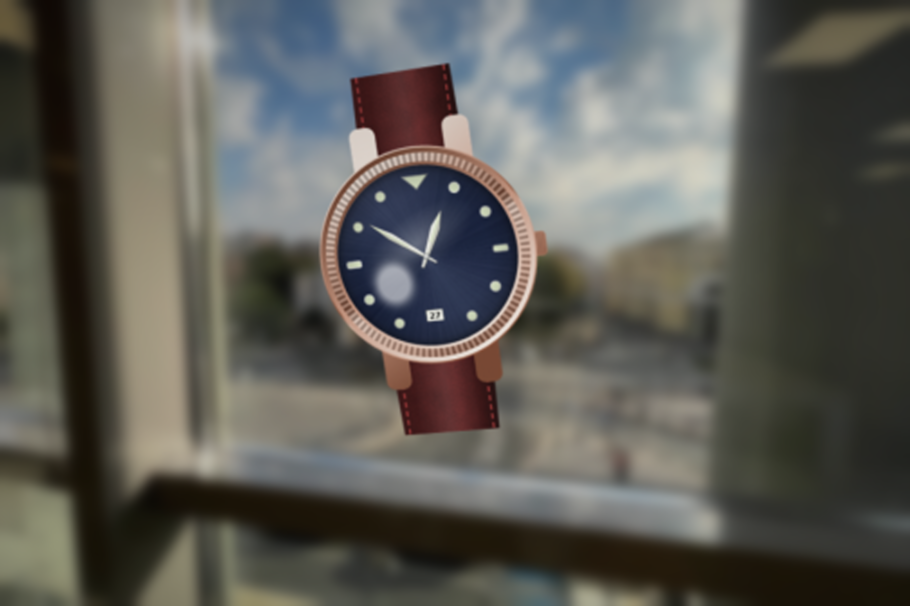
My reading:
12 h 51 min
